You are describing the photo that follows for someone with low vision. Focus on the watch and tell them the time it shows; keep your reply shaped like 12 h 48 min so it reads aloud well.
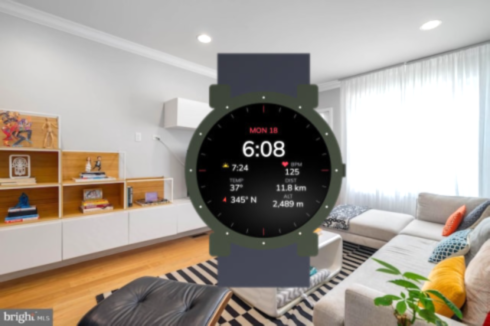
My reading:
6 h 08 min
